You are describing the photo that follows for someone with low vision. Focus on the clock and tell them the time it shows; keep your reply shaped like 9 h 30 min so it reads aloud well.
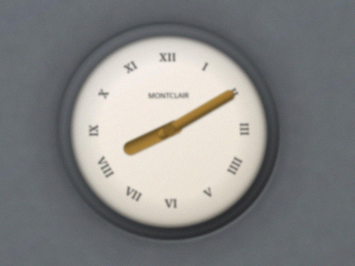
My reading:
8 h 10 min
